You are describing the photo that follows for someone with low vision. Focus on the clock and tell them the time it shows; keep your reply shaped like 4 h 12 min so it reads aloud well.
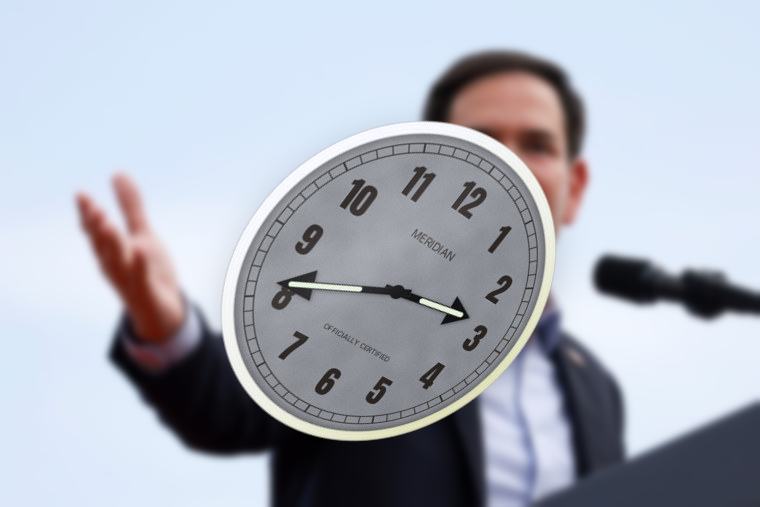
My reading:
2 h 41 min
